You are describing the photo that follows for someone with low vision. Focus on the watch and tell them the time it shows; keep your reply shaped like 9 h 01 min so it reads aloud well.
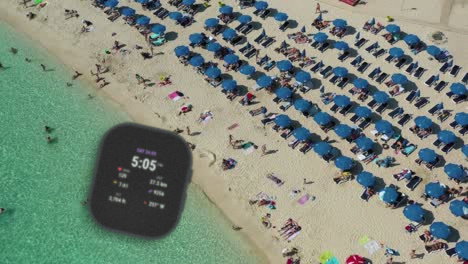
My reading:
5 h 05 min
